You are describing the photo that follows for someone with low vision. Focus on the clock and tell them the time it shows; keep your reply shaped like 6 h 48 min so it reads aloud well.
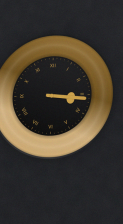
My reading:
3 h 16 min
